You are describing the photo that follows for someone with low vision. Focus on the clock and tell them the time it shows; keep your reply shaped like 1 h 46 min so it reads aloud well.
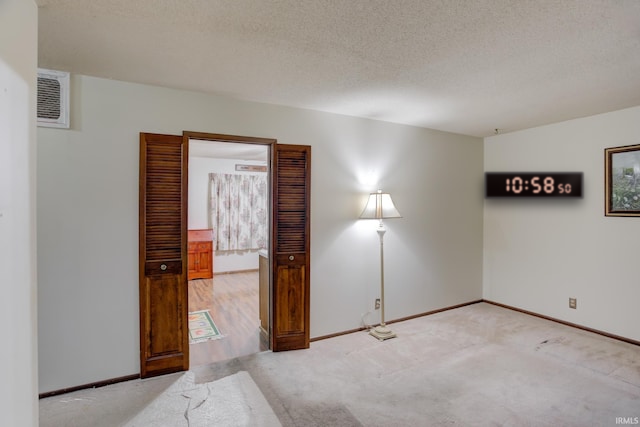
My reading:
10 h 58 min
